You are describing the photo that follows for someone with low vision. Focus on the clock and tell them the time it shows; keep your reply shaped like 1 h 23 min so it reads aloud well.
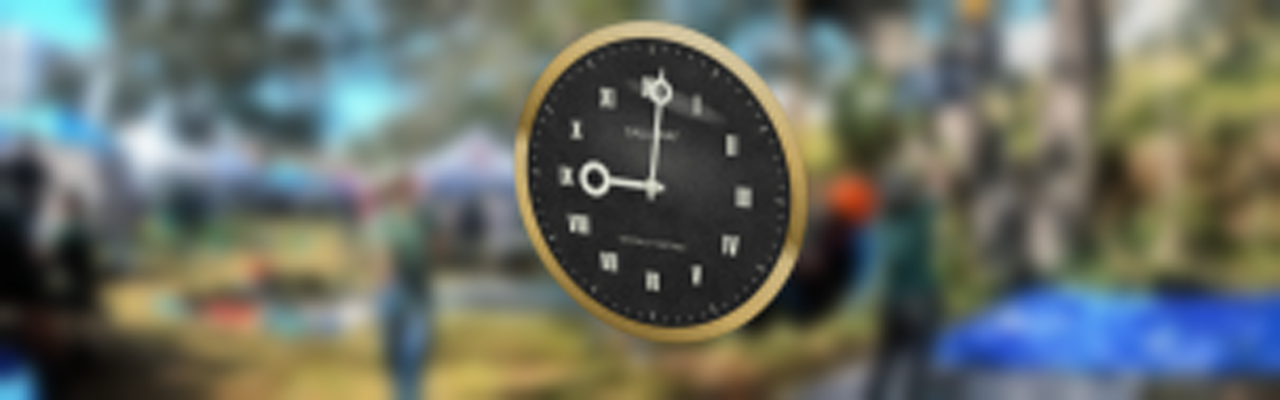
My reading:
9 h 01 min
